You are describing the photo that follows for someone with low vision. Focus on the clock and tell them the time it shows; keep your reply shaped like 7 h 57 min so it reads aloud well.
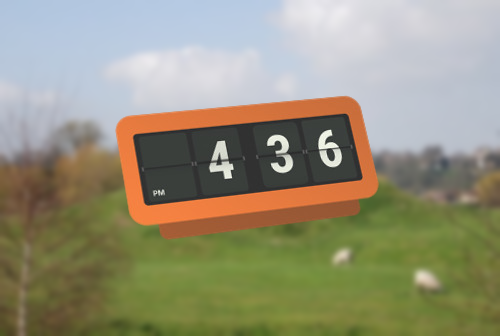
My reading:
4 h 36 min
